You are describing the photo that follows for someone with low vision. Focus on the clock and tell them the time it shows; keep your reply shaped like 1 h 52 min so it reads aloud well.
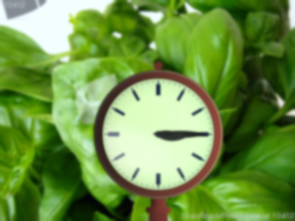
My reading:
3 h 15 min
